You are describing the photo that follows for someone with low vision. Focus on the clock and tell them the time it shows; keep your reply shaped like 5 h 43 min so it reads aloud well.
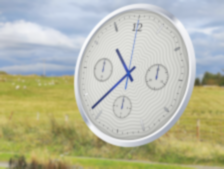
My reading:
10 h 37 min
